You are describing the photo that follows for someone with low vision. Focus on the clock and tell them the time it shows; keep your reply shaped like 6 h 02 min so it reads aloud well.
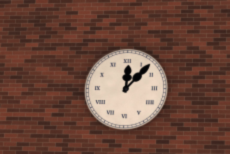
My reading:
12 h 07 min
